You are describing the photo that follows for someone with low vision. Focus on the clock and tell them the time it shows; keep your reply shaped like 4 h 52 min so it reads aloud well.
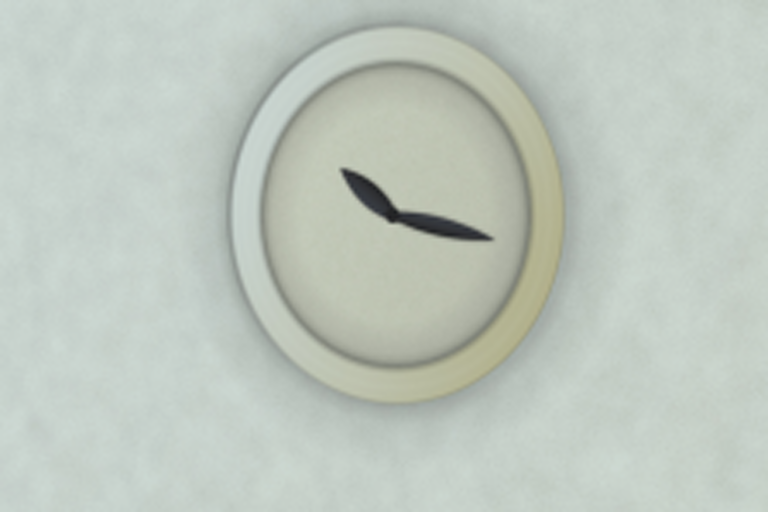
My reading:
10 h 17 min
